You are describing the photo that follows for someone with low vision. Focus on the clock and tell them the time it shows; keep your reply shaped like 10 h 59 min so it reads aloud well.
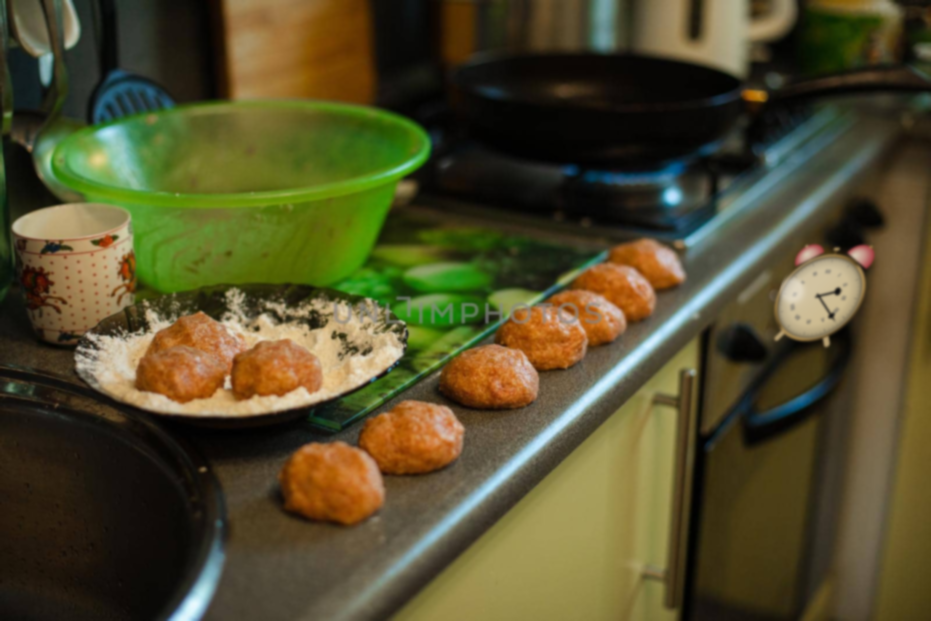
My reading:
2 h 22 min
